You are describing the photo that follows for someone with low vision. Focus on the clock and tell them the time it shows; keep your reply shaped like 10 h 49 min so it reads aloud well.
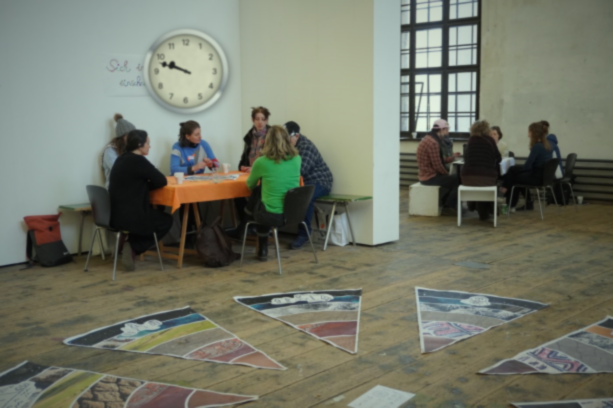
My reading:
9 h 48 min
